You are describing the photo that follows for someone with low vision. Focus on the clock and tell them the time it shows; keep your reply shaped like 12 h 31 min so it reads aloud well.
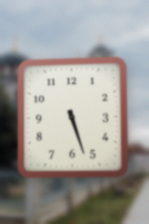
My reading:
5 h 27 min
